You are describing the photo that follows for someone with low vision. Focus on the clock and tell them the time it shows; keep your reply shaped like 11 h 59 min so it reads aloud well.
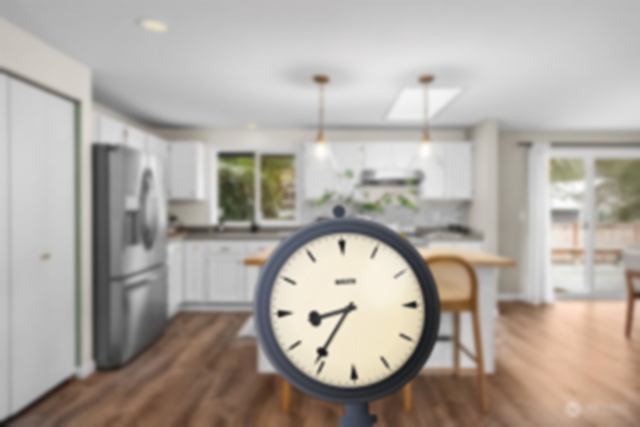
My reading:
8 h 36 min
